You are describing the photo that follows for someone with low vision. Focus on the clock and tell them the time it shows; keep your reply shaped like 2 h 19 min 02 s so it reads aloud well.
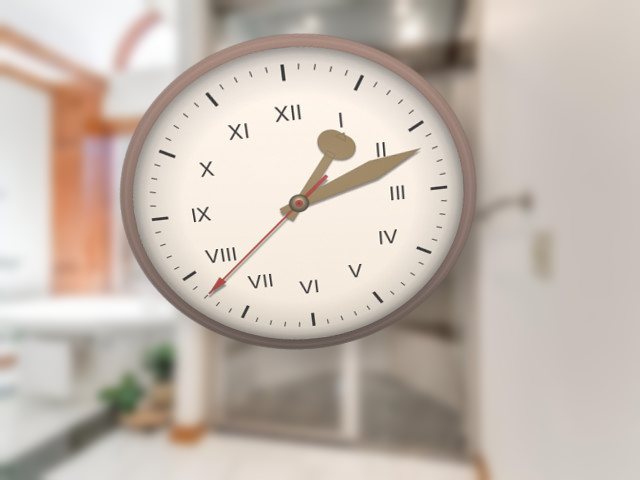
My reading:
1 h 11 min 38 s
